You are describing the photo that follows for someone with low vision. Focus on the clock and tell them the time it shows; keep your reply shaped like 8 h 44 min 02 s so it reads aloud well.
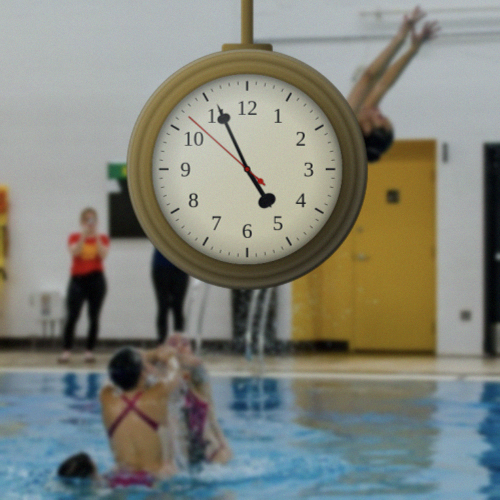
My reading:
4 h 55 min 52 s
